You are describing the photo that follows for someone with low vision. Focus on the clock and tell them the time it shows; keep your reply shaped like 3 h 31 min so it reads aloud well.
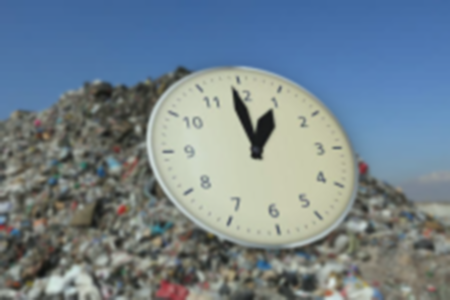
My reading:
12 h 59 min
